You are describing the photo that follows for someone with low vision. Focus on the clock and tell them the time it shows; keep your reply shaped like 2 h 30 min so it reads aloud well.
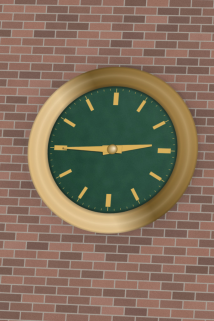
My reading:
2 h 45 min
